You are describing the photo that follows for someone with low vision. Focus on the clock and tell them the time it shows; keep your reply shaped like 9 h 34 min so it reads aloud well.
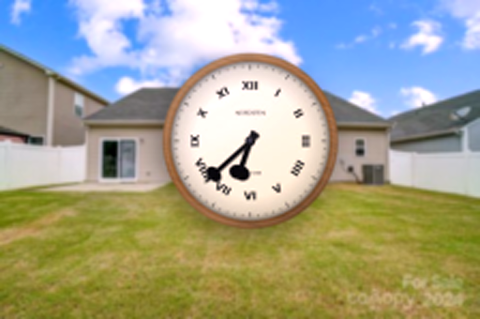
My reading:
6 h 38 min
